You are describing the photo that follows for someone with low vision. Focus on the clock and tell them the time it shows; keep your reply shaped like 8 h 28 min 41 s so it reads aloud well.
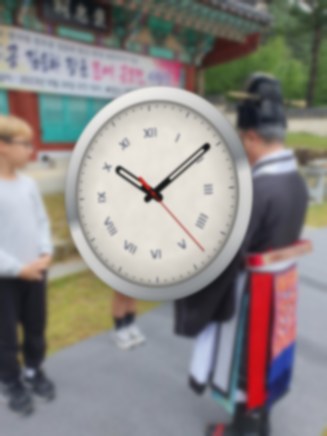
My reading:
10 h 09 min 23 s
